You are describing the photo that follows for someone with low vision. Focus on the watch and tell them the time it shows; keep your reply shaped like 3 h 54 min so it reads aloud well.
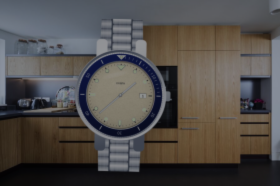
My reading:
1 h 38 min
